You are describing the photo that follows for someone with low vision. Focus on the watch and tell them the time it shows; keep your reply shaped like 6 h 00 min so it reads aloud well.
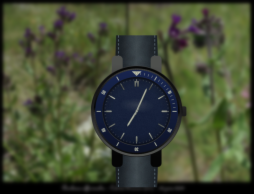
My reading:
7 h 04 min
